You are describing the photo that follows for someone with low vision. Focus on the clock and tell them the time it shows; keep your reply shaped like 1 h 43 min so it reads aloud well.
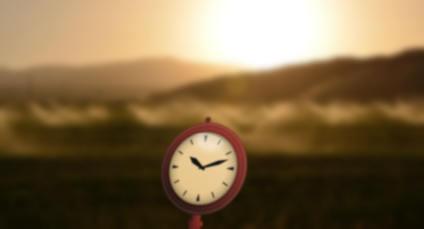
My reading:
10 h 12 min
